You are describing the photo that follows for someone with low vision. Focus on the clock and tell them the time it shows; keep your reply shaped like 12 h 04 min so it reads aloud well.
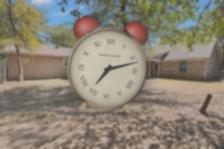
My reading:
7 h 12 min
